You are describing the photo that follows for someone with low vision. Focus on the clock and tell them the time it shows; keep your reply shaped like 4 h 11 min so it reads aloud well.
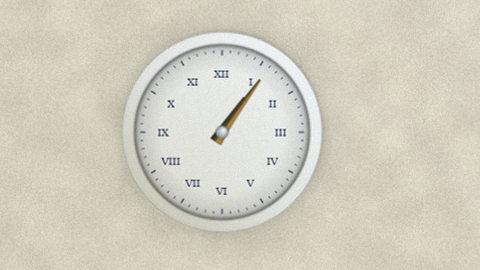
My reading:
1 h 06 min
